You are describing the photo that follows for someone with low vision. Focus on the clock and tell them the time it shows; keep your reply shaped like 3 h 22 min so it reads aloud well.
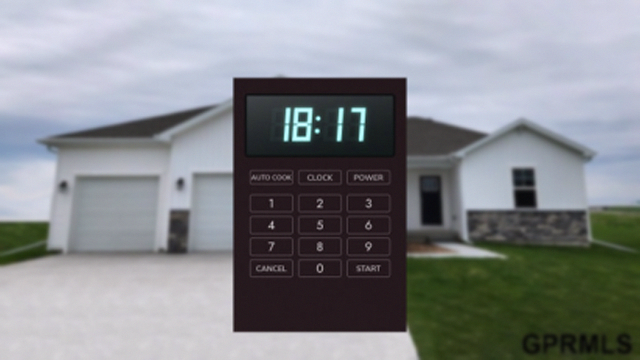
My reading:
18 h 17 min
